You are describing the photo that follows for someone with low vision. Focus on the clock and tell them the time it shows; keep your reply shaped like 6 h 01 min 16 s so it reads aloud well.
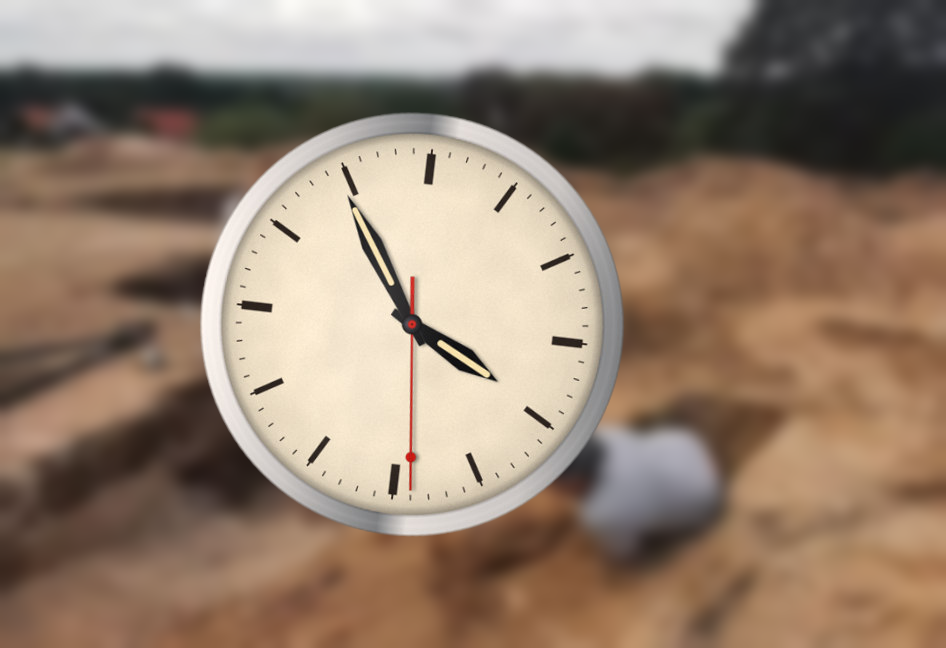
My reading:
3 h 54 min 29 s
